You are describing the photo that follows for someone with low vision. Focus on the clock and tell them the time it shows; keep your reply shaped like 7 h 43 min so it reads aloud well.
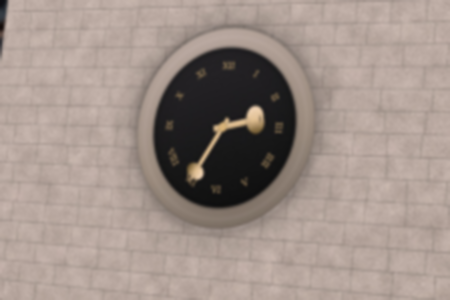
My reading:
2 h 35 min
